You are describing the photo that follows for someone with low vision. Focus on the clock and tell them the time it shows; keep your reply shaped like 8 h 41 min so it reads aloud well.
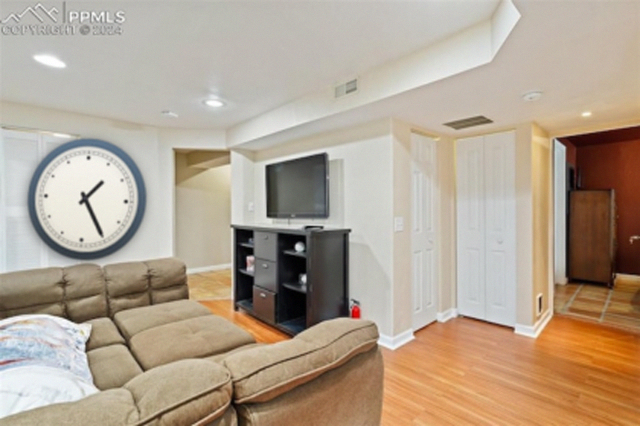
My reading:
1 h 25 min
